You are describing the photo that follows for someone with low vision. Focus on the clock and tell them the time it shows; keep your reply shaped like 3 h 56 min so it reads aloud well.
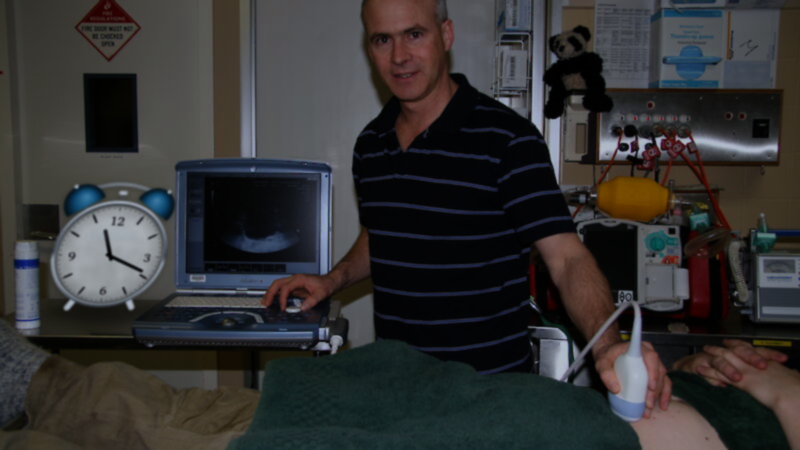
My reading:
11 h 19 min
